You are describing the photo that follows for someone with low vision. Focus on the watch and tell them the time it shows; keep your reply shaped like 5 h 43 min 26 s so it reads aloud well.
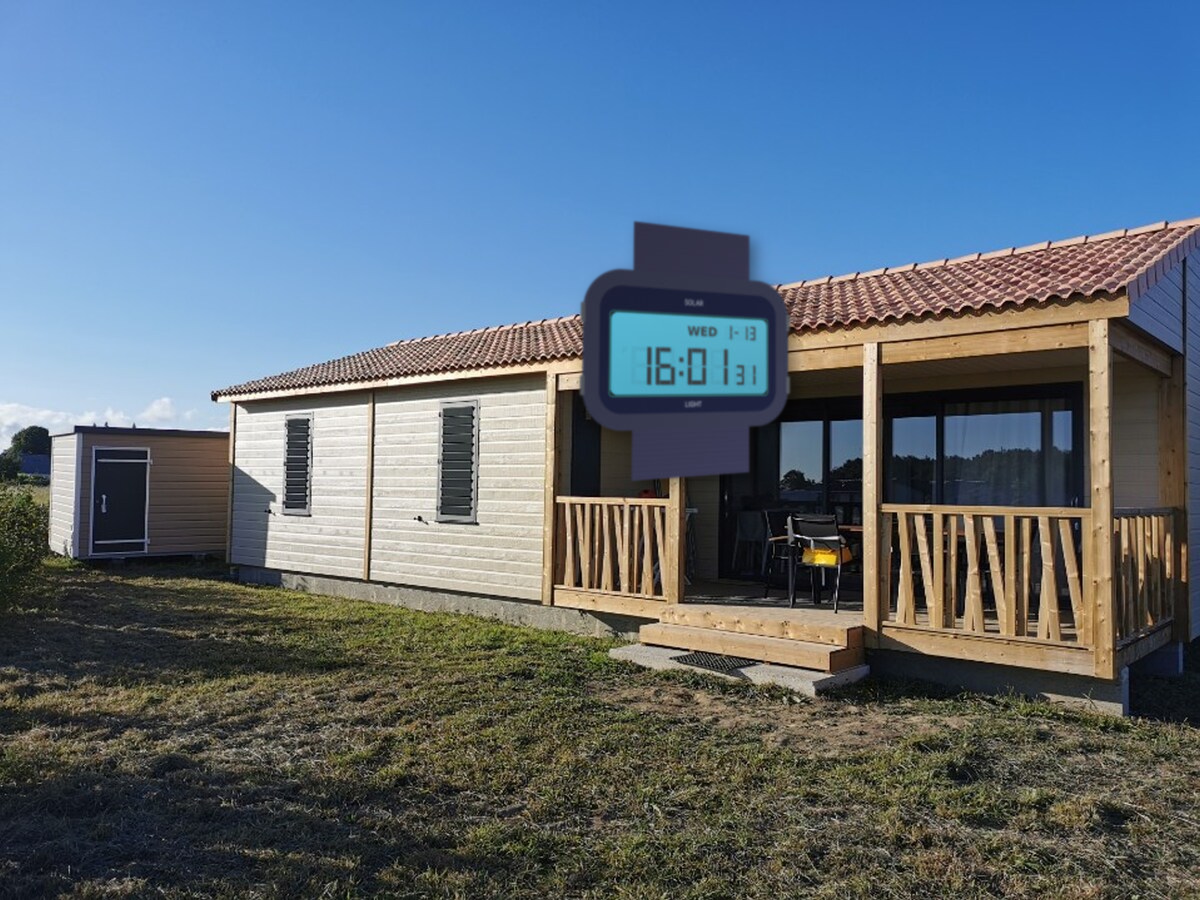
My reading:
16 h 01 min 31 s
